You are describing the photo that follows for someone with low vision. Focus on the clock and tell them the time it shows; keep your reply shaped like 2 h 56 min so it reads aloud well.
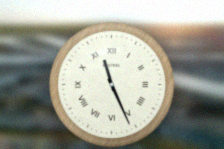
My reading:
11 h 26 min
